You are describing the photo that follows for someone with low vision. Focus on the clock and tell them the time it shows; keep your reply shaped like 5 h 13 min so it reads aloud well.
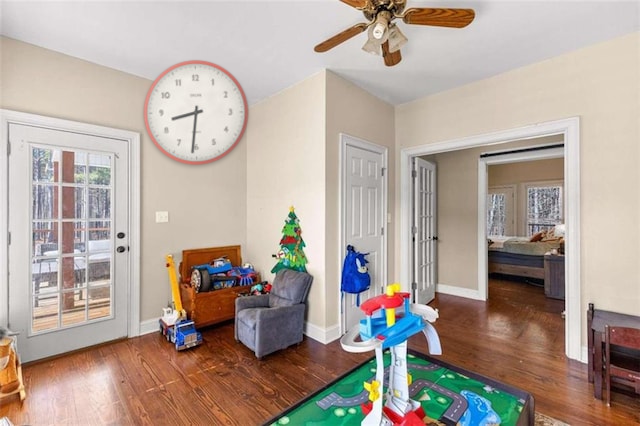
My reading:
8 h 31 min
